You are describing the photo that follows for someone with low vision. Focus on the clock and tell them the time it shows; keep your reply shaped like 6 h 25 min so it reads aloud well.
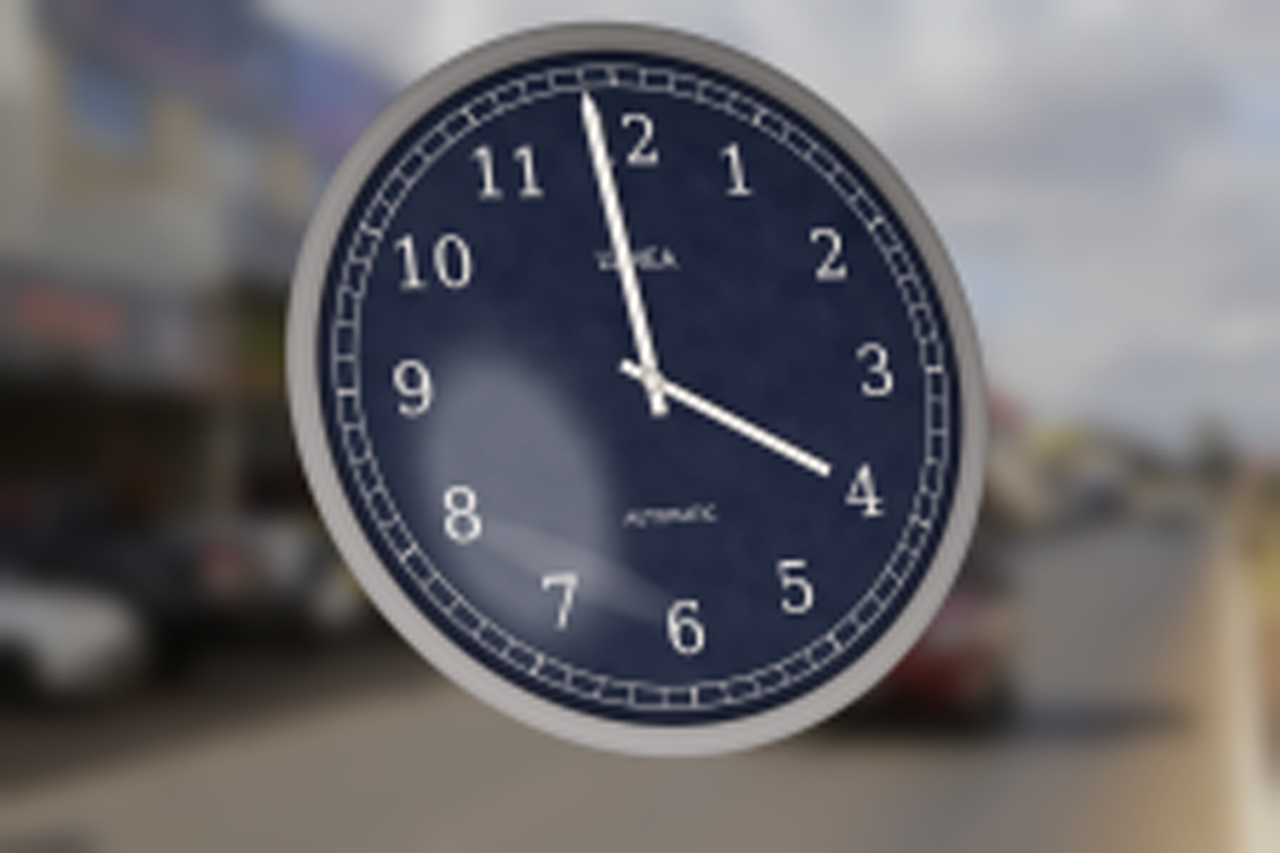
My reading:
3 h 59 min
